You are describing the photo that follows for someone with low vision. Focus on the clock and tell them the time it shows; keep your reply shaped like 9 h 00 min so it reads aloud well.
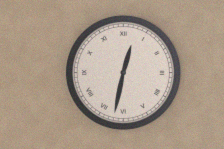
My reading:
12 h 32 min
